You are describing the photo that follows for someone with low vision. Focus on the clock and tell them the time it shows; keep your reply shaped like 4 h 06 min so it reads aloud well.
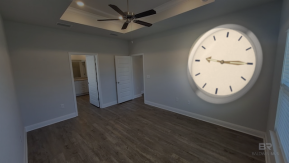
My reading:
9 h 15 min
